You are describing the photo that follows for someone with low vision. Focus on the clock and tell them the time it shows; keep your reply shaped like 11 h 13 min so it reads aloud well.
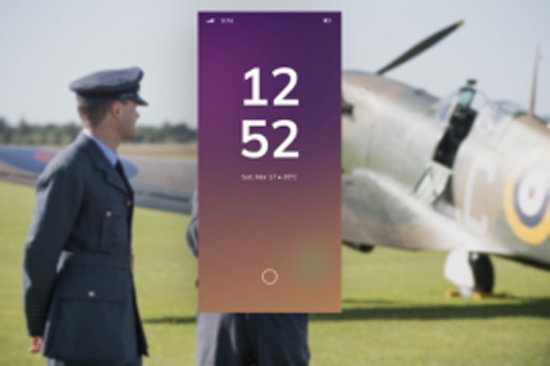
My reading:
12 h 52 min
